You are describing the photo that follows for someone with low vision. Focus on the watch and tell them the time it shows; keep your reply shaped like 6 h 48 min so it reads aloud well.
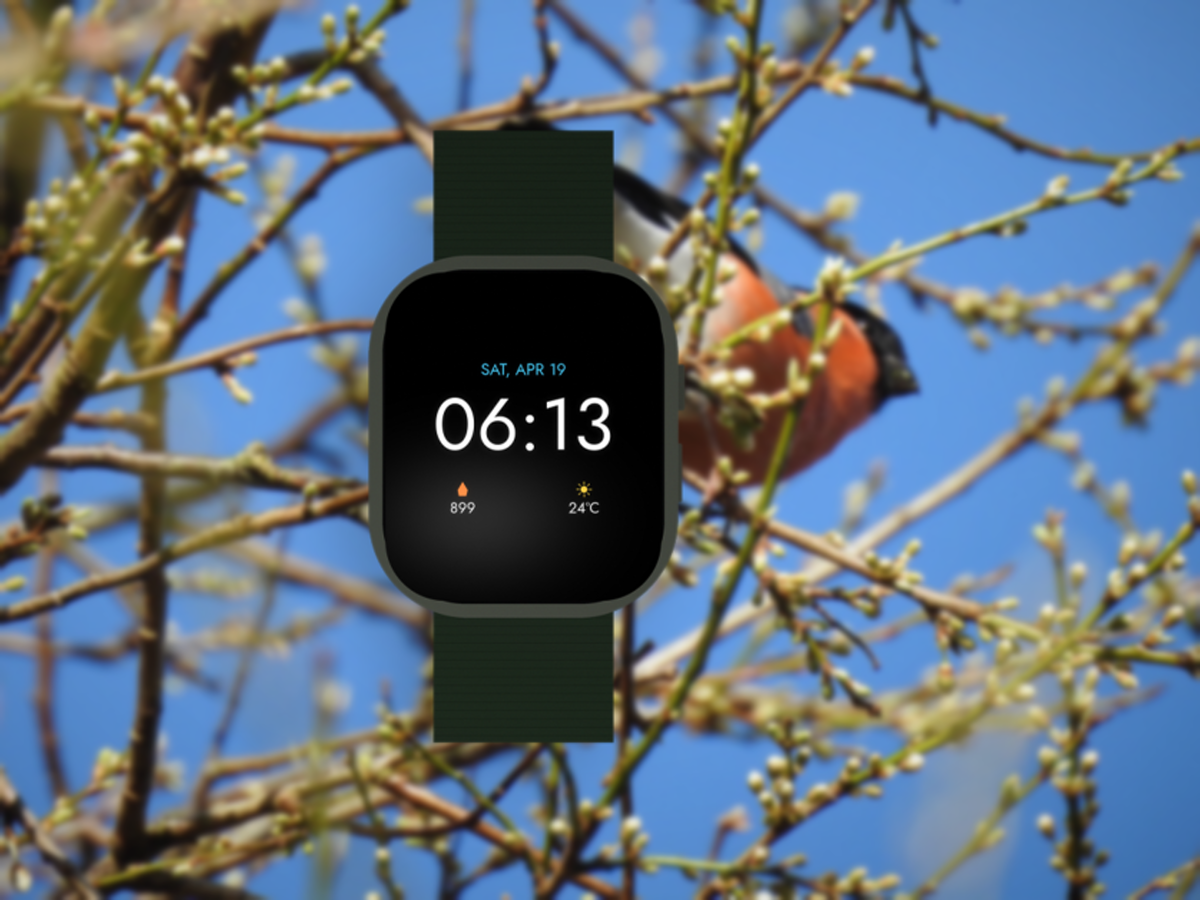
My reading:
6 h 13 min
